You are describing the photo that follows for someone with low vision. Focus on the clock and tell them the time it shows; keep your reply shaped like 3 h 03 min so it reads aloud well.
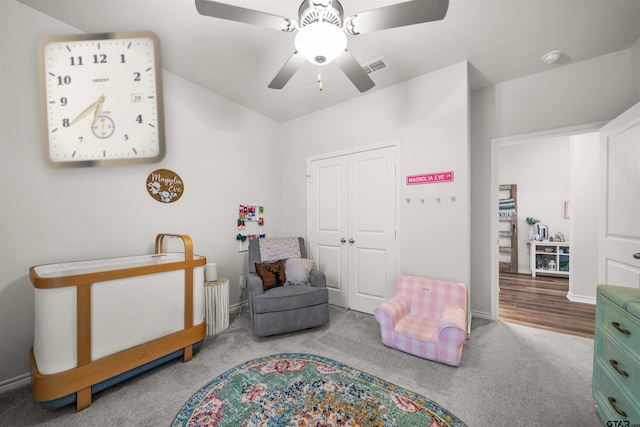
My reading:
6 h 39 min
